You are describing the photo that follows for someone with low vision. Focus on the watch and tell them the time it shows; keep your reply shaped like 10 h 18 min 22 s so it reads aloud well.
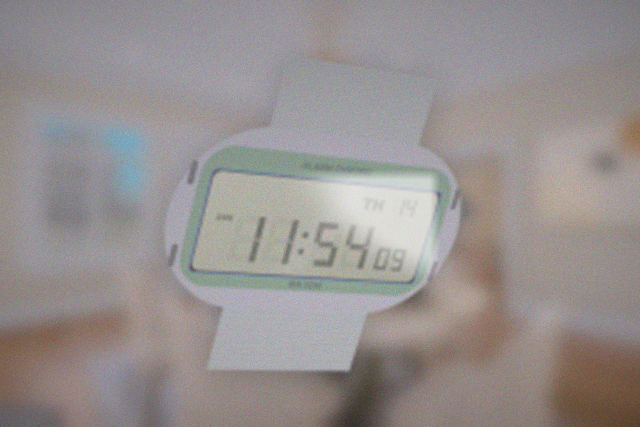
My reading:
11 h 54 min 09 s
